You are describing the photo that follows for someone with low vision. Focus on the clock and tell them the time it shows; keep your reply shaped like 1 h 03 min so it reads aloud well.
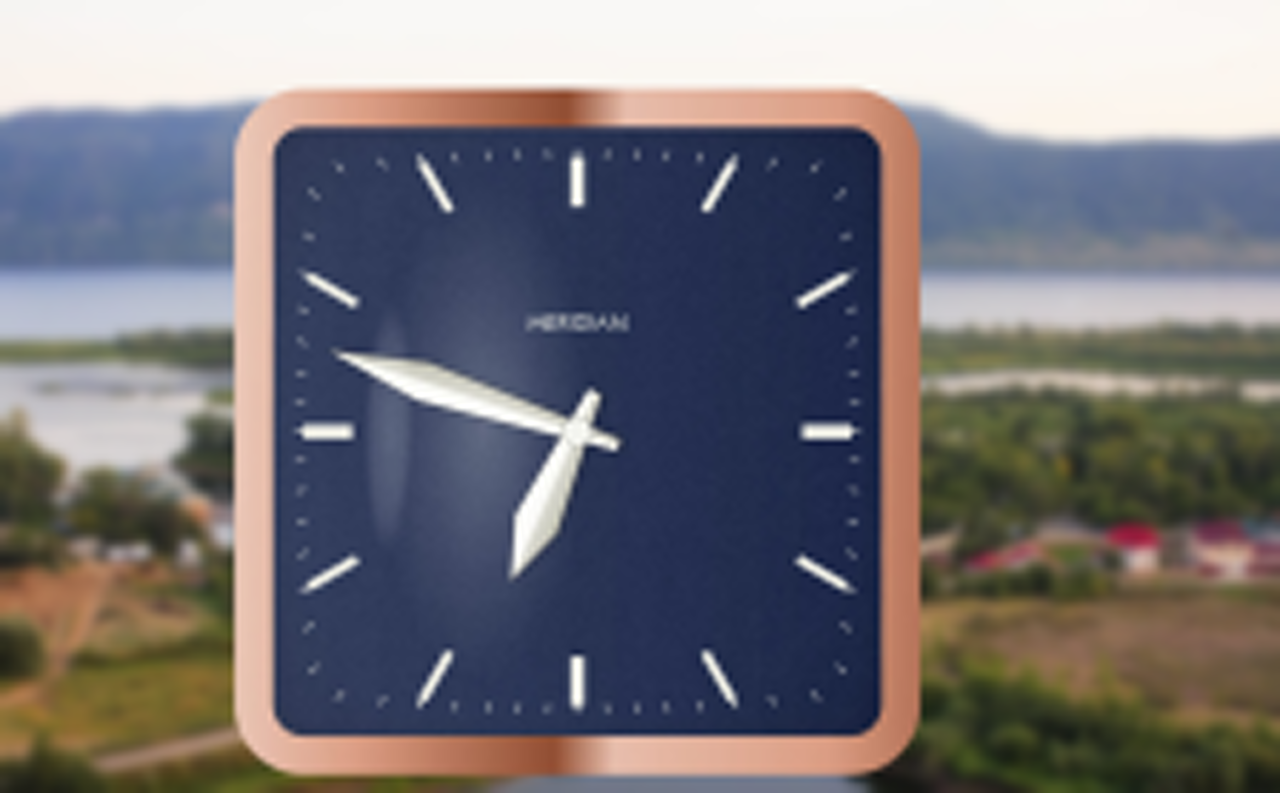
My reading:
6 h 48 min
